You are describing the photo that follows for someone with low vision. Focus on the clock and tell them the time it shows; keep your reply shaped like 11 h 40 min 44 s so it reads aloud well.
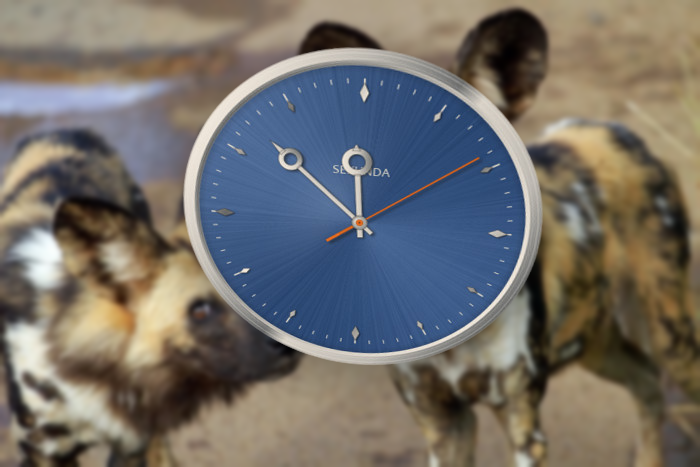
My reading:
11 h 52 min 09 s
